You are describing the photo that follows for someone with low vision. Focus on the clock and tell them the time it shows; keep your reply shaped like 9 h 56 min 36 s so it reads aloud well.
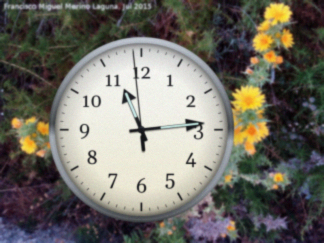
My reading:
11 h 13 min 59 s
